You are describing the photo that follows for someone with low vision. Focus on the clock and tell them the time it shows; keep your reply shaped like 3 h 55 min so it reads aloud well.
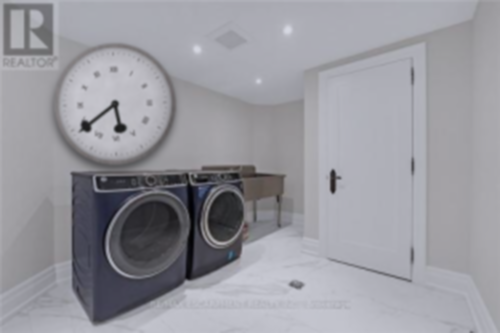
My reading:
5 h 39 min
